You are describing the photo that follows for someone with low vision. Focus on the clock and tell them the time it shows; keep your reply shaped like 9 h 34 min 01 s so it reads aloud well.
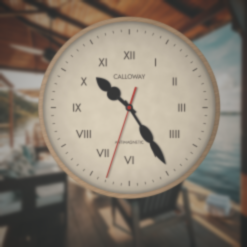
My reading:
10 h 24 min 33 s
